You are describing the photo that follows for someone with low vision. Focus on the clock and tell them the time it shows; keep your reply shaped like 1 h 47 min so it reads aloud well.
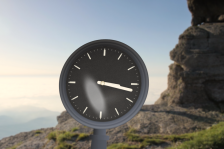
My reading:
3 h 17 min
